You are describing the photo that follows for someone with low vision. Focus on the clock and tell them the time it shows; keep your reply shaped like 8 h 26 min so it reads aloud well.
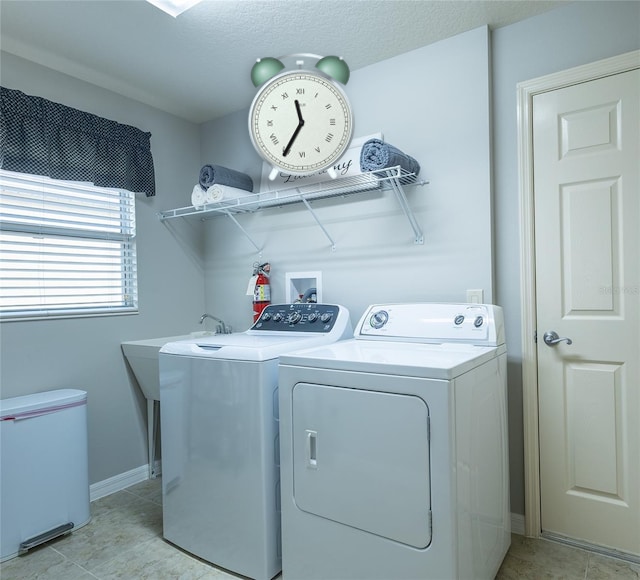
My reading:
11 h 35 min
